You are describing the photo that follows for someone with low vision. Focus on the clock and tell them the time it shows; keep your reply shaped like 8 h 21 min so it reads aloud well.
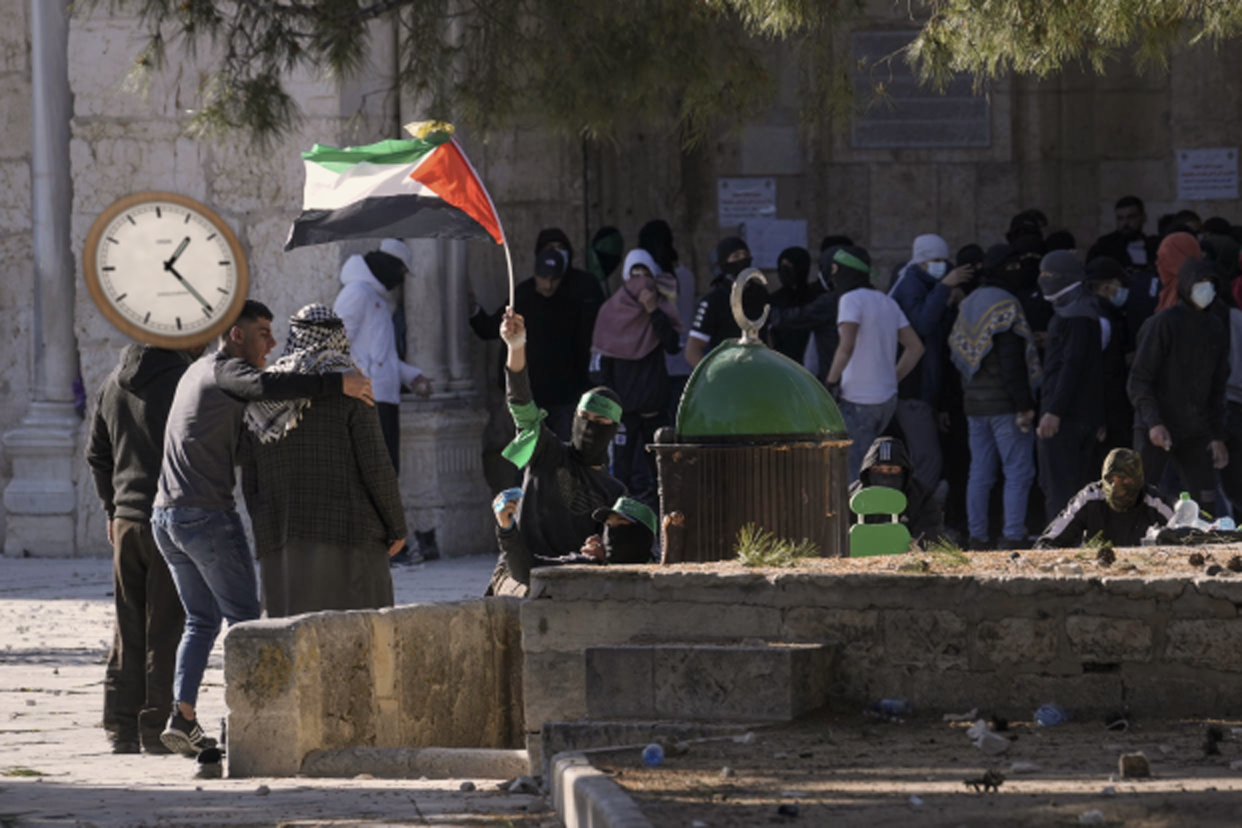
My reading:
1 h 24 min
